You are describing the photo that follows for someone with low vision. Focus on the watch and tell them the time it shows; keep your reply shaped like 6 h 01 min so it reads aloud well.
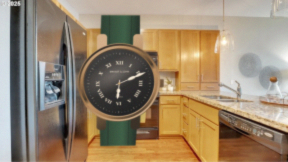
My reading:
6 h 11 min
